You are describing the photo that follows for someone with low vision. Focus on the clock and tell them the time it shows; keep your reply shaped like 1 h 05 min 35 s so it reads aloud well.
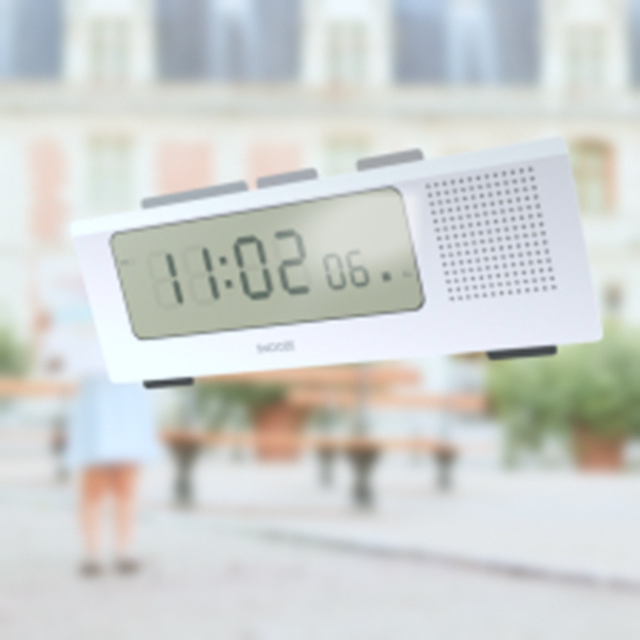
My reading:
11 h 02 min 06 s
